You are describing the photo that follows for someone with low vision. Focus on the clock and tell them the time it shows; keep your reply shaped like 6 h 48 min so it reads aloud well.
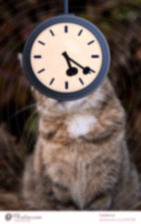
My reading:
5 h 21 min
